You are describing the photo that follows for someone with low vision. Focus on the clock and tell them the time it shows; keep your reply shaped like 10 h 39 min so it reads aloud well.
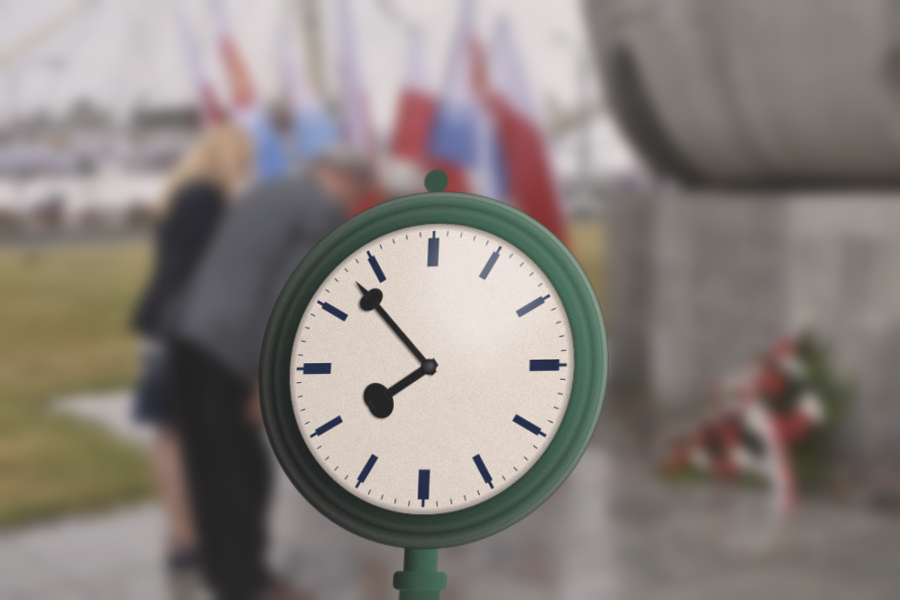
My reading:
7 h 53 min
